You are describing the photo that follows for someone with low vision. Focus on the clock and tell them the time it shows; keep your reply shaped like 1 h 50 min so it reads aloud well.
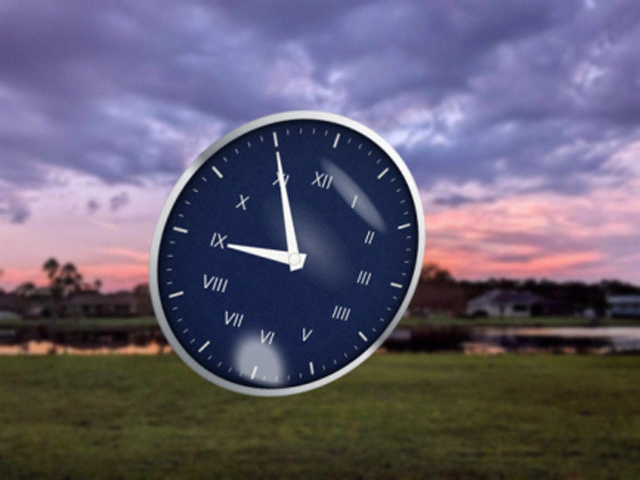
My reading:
8 h 55 min
